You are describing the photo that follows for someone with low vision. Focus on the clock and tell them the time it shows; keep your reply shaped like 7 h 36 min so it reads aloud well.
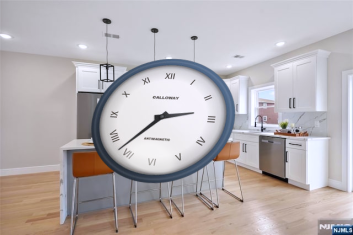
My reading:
2 h 37 min
